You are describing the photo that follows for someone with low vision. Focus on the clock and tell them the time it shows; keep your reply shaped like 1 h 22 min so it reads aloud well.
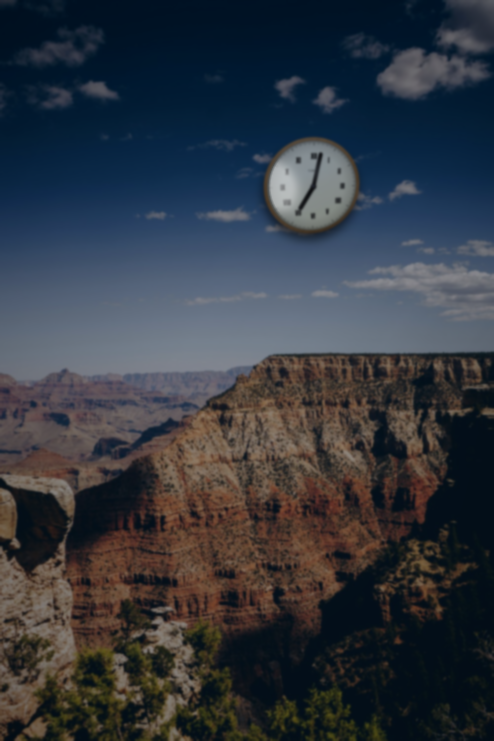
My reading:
7 h 02 min
